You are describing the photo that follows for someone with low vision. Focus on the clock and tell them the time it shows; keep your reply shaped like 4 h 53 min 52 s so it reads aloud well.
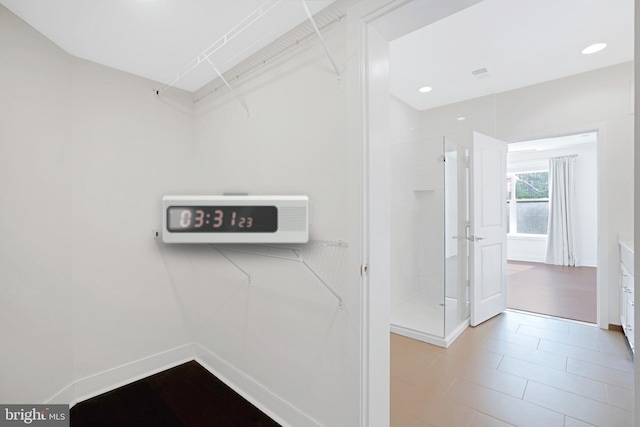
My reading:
3 h 31 min 23 s
